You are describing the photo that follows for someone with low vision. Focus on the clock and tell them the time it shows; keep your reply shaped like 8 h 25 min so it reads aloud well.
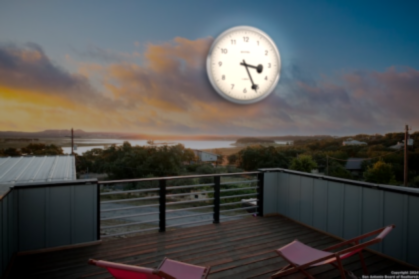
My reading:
3 h 26 min
